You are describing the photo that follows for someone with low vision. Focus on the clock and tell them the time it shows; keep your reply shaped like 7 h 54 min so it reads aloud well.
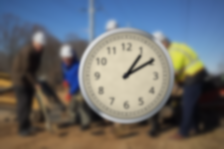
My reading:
1 h 10 min
